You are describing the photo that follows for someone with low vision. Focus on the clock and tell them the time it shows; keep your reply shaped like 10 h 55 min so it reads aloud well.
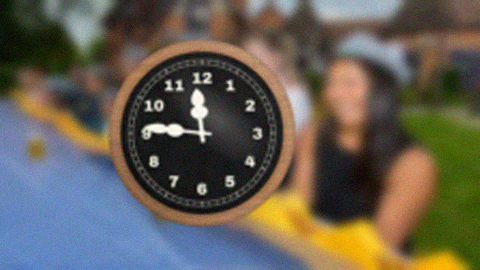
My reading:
11 h 46 min
